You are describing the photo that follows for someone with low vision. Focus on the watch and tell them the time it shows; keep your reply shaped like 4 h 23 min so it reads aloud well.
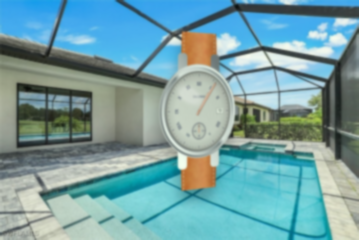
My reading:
1 h 06 min
